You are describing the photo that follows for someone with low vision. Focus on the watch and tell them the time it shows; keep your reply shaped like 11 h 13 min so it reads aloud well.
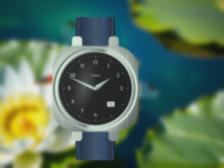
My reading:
1 h 49 min
